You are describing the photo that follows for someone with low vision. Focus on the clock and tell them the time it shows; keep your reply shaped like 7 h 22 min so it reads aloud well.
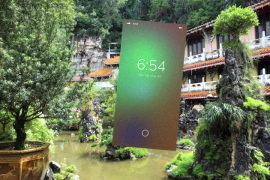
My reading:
6 h 54 min
